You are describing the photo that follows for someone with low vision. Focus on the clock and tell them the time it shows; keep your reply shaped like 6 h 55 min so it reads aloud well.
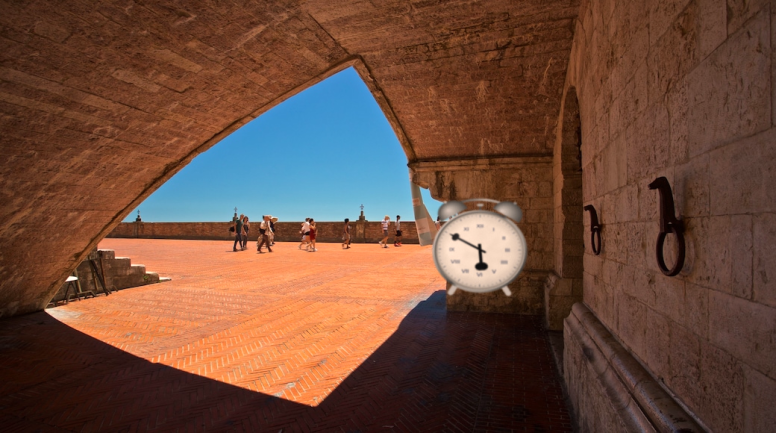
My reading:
5 h 50 min
